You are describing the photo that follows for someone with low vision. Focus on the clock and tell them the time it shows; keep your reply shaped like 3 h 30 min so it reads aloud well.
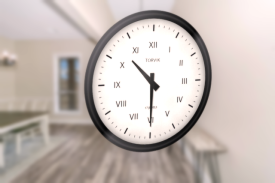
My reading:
10 h 30 min
